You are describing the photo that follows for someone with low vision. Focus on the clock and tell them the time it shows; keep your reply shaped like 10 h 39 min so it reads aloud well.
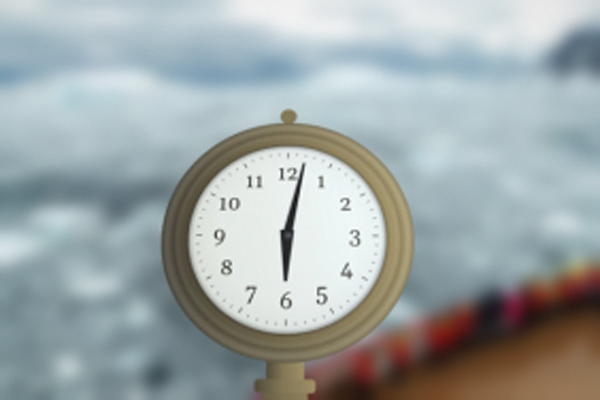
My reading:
6 h 02 min
